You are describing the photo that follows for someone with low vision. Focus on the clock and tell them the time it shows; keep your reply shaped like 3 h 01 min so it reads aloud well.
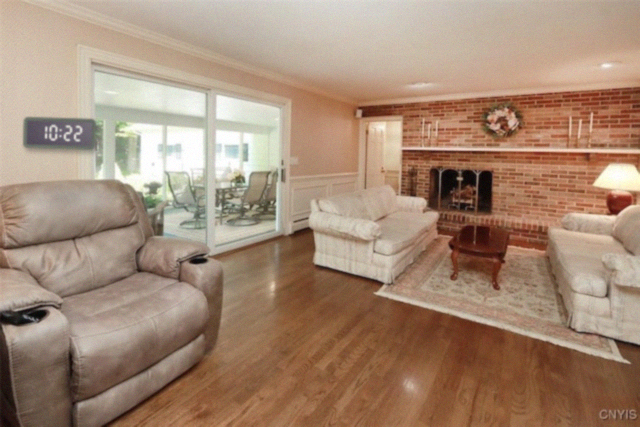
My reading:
10 h 22 min
